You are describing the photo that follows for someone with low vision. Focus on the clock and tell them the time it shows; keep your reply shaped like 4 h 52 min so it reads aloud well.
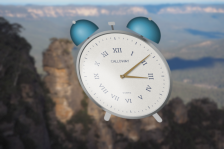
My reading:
3 h 09 min
